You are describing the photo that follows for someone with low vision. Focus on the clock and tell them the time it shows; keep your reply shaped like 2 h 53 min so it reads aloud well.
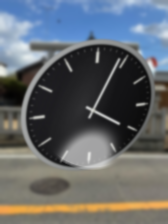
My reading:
4 h 04 min
